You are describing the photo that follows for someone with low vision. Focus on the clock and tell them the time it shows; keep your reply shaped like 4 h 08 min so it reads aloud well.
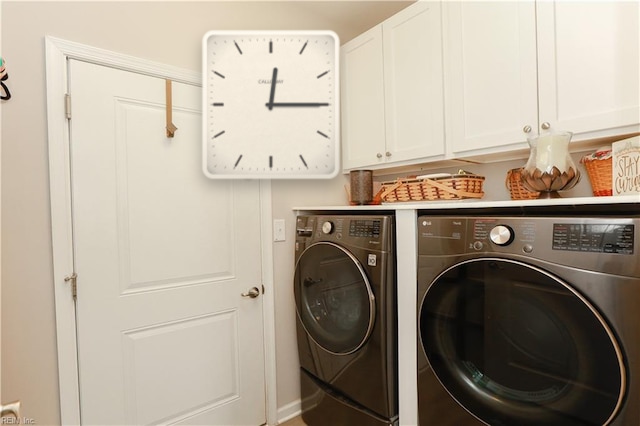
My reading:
12 h 15 min
